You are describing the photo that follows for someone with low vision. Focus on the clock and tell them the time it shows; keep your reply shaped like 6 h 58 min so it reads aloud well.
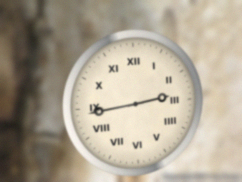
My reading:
2 h 44 min
